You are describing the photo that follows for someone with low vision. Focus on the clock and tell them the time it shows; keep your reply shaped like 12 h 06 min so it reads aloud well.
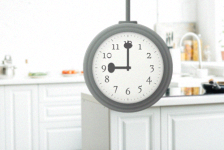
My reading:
9 h 00 min
